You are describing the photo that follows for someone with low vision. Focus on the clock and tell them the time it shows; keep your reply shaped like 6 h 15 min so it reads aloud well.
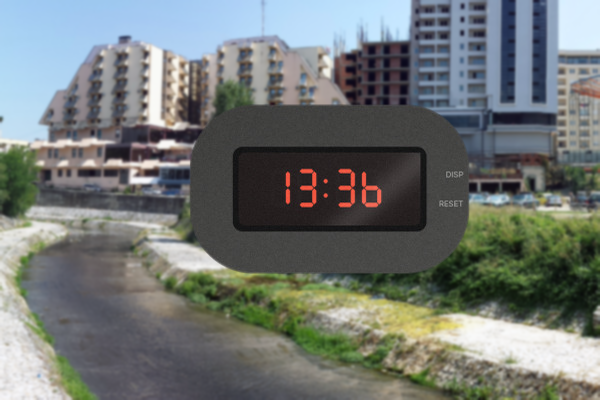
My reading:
13 h 36 min
